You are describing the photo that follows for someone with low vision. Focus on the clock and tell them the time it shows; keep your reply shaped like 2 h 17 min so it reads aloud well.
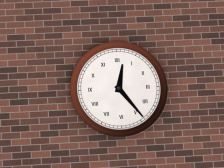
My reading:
12 h 24 min
